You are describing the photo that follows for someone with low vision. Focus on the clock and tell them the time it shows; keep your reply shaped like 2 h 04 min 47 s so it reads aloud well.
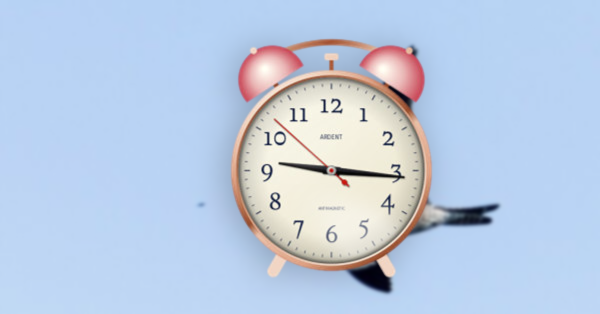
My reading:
9 h 15 min 52 s
